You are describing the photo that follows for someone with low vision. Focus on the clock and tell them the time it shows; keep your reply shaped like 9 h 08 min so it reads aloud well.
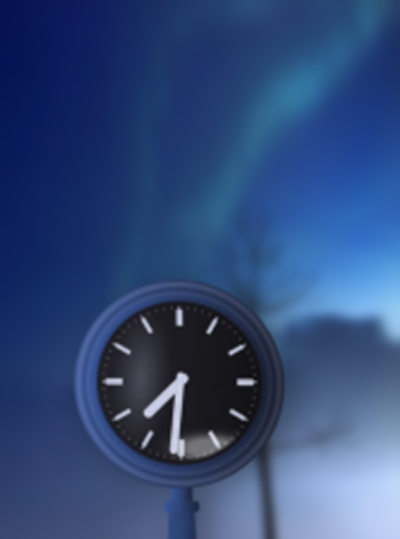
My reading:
7 h 31 min
